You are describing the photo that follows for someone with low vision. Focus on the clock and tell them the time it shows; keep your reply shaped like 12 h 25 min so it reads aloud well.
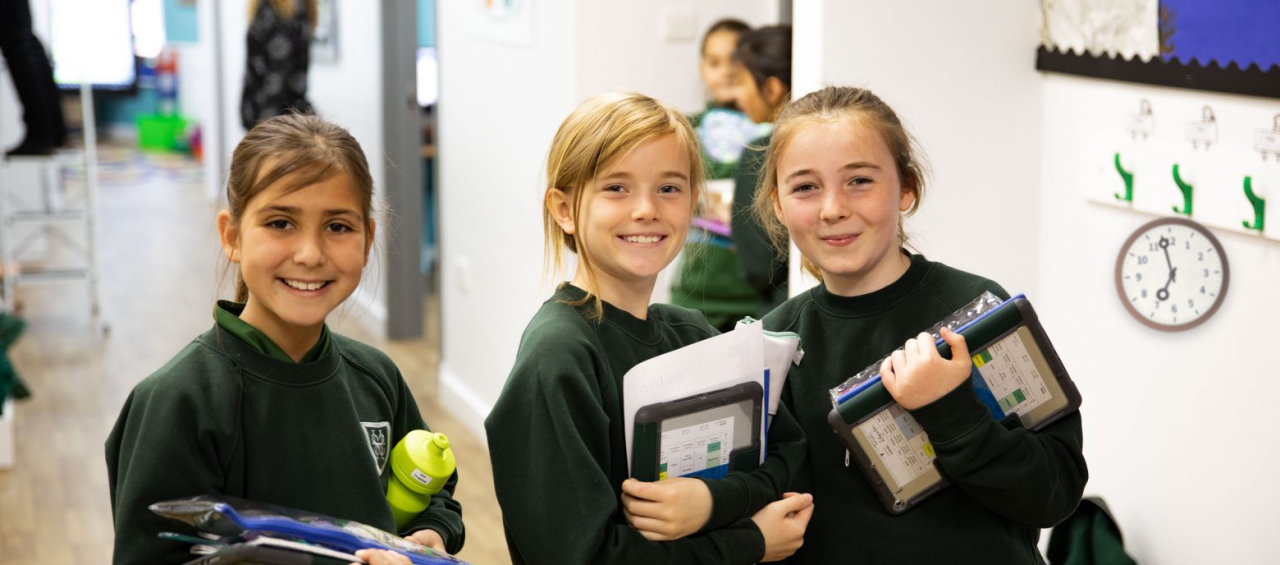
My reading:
6 h 58 min
